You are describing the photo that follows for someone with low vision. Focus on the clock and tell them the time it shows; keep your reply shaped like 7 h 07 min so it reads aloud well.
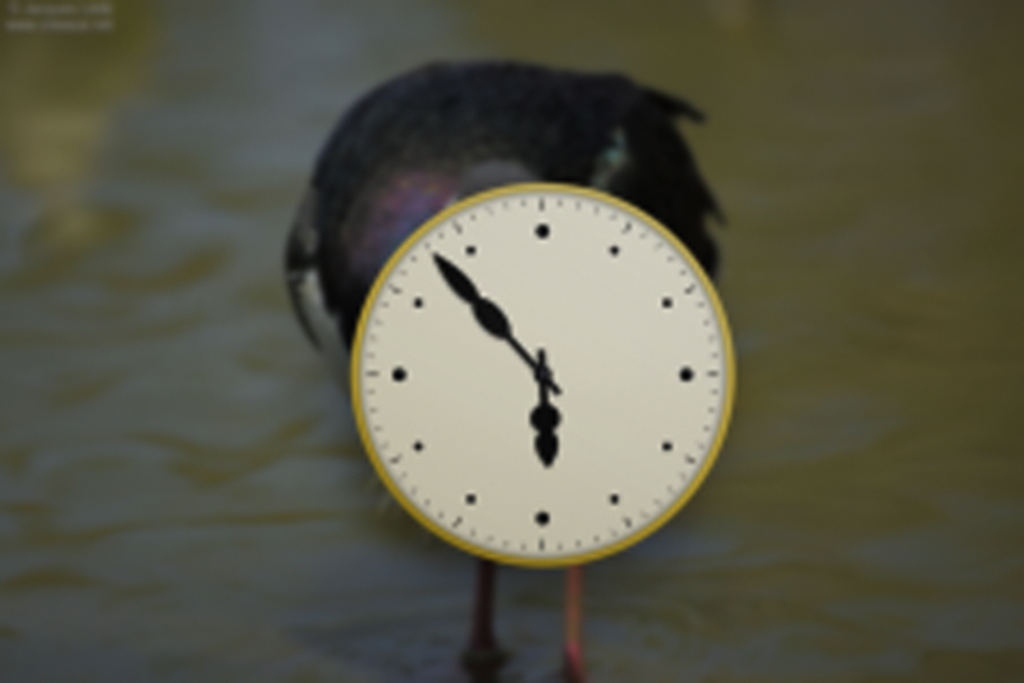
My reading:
5 h 53 min
